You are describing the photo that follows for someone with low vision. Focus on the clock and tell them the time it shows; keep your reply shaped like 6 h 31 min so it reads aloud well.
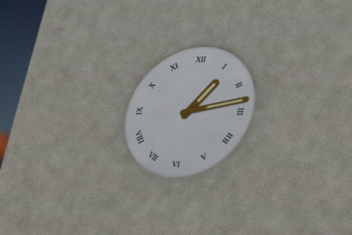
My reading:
1 h 13 min
